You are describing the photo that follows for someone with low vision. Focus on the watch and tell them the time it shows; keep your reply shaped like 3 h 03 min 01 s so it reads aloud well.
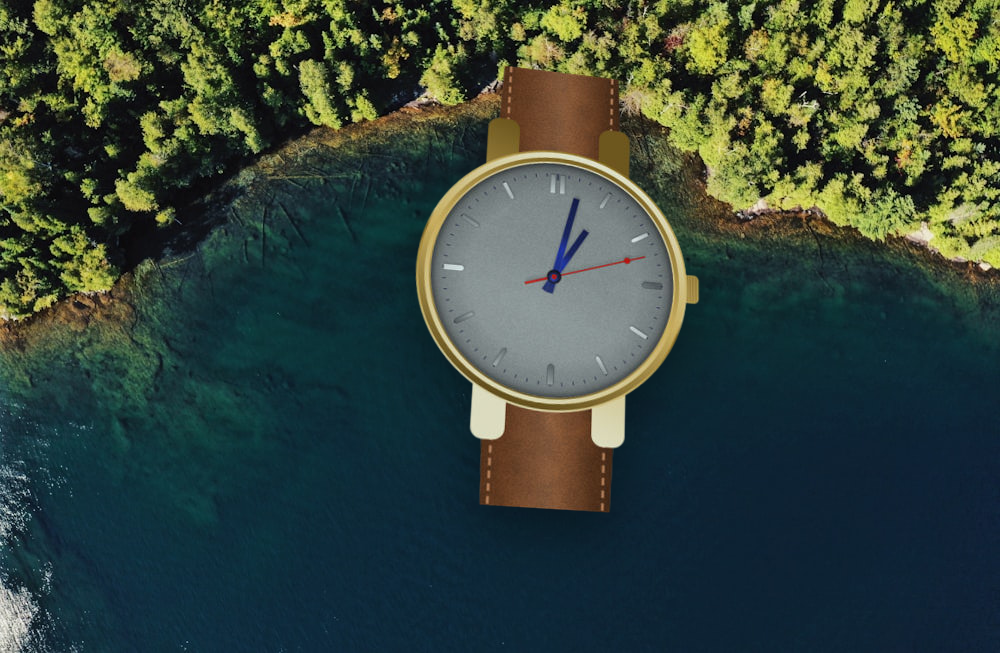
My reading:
1 h 02 min 12 s
